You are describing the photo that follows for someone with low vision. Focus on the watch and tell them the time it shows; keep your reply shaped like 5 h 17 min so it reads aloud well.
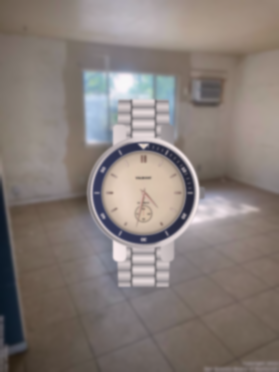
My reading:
4 h 32 min
